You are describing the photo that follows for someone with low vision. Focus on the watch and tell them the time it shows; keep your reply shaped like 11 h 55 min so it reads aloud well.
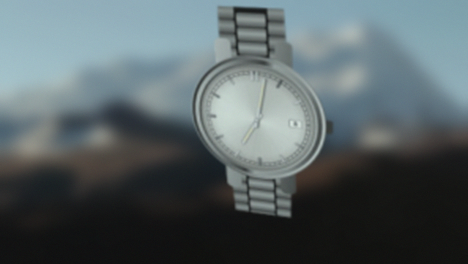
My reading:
7 h 02 min
